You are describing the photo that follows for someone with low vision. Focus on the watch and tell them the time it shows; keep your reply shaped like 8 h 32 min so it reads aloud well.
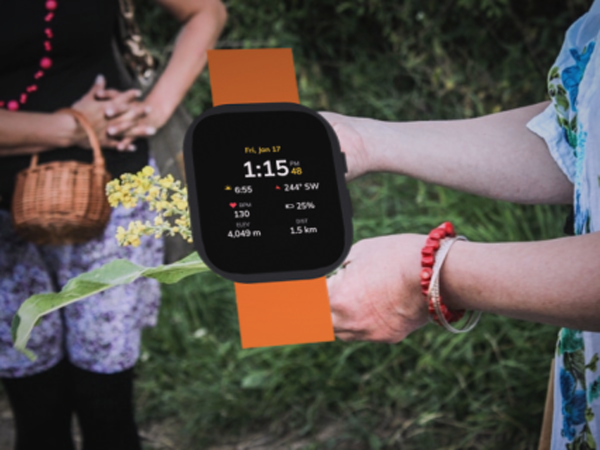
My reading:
1 h 15 min
